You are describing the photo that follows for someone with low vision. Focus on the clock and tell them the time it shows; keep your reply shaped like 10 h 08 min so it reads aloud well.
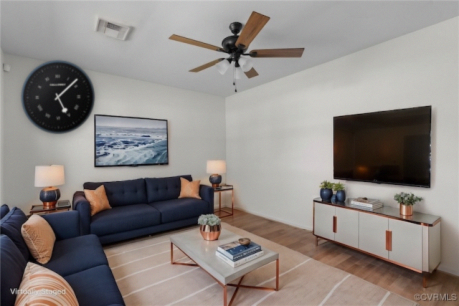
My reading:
5 h 08 min
